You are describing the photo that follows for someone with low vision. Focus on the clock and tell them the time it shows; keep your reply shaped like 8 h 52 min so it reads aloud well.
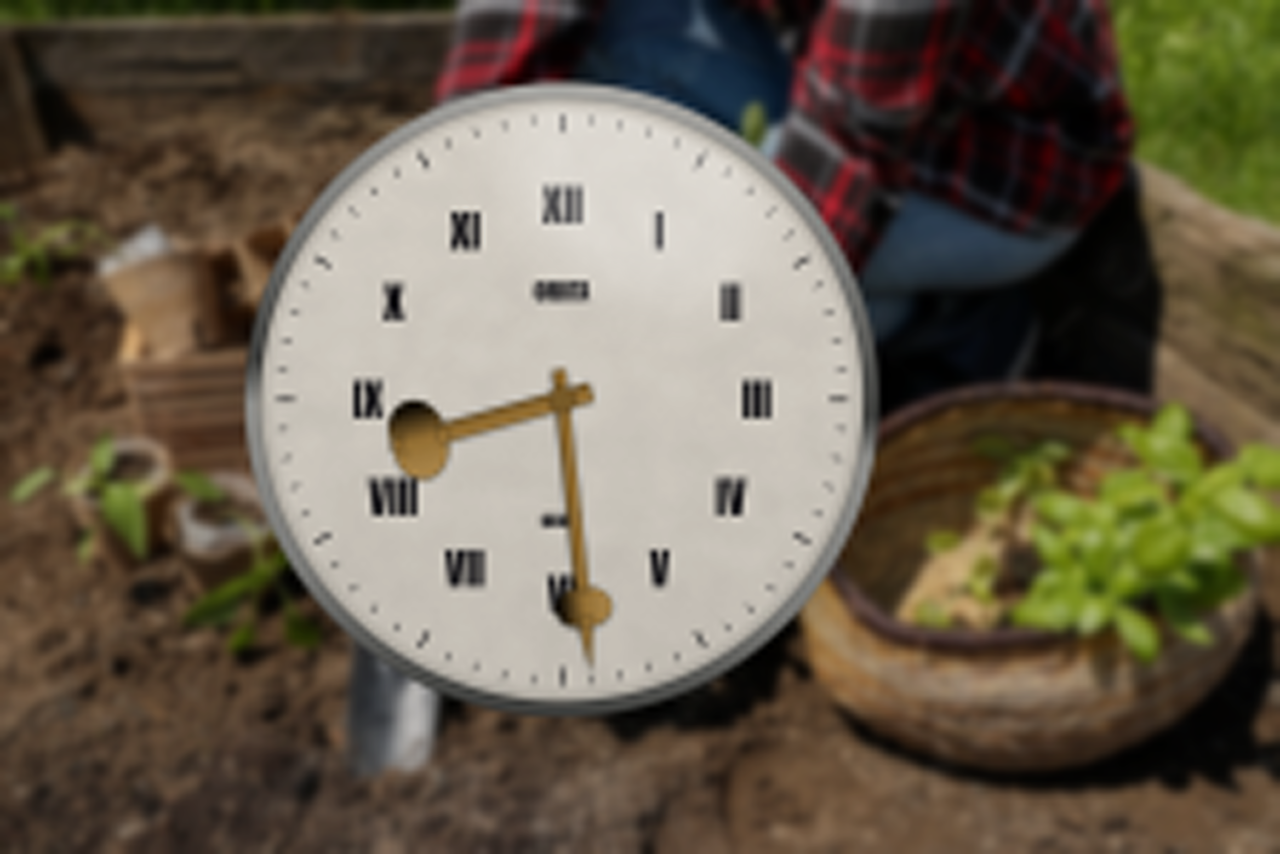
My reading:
8 h 29 min
